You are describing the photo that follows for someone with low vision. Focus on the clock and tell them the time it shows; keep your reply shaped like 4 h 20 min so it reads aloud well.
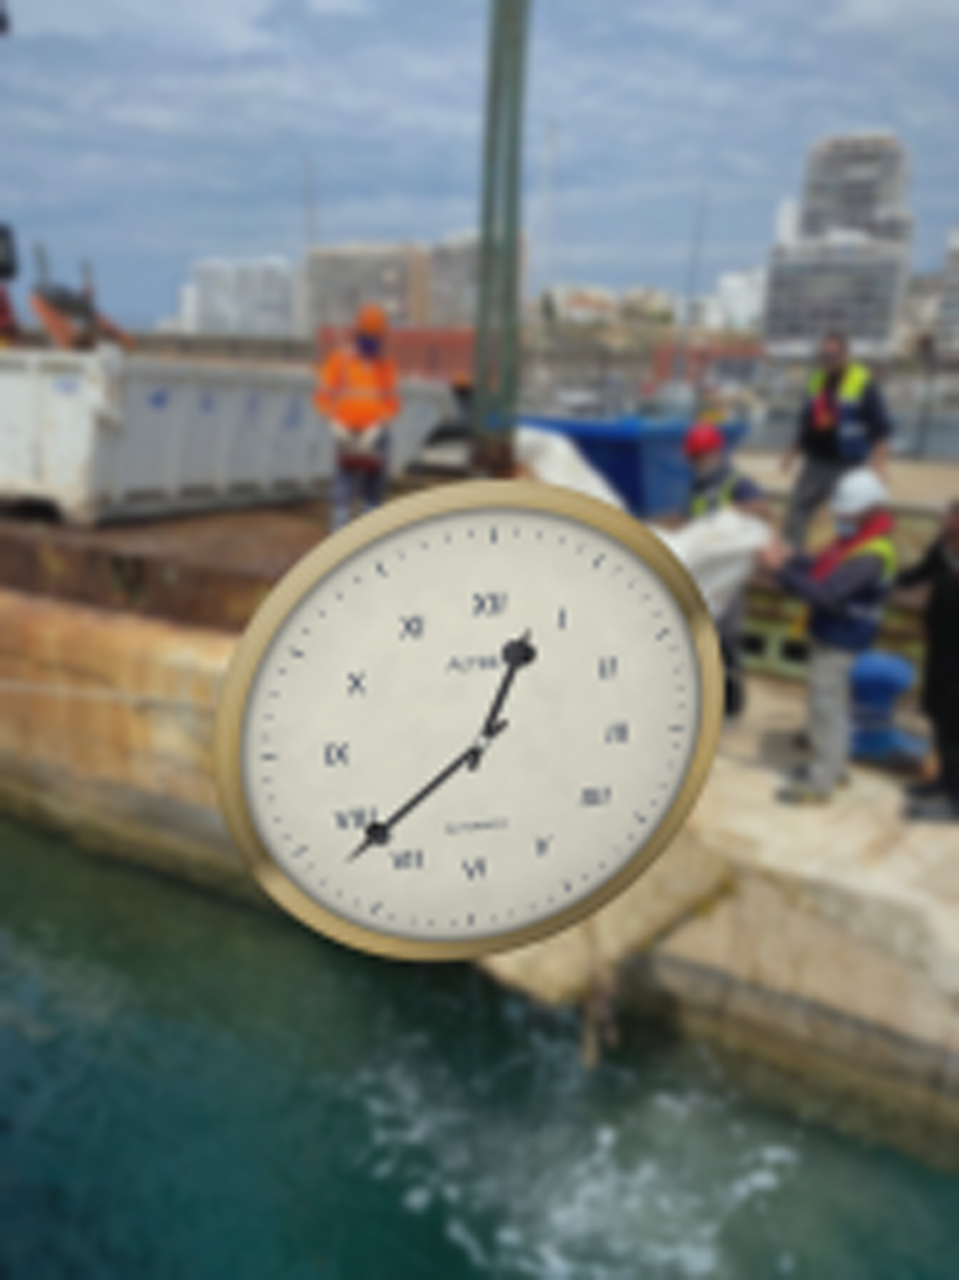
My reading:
12 h 38 min
